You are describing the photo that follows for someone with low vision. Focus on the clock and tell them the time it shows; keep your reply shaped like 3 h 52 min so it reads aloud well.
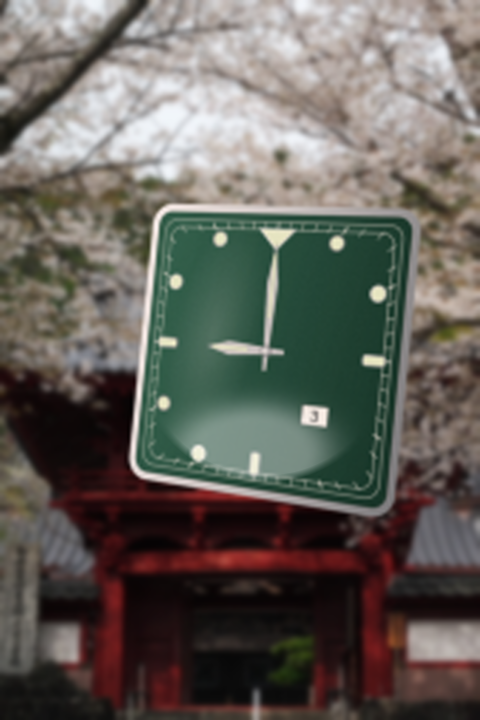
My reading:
9 h 00 min
